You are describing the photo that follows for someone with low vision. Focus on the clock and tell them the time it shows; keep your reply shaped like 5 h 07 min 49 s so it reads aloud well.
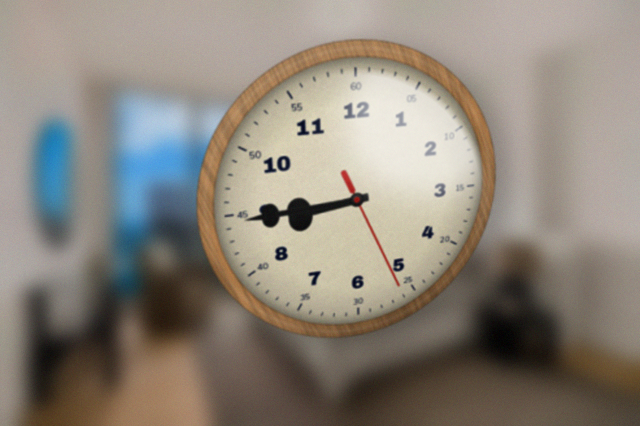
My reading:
8 h 44 min 26 s
